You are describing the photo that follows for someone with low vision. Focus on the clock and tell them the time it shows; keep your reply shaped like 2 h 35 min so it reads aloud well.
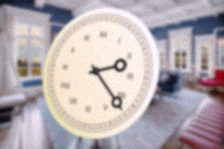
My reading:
2 h 22 min
